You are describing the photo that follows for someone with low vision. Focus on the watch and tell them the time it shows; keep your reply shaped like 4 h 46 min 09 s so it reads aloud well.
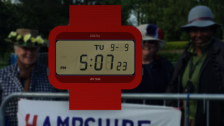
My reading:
5 h 07 min 23 s
